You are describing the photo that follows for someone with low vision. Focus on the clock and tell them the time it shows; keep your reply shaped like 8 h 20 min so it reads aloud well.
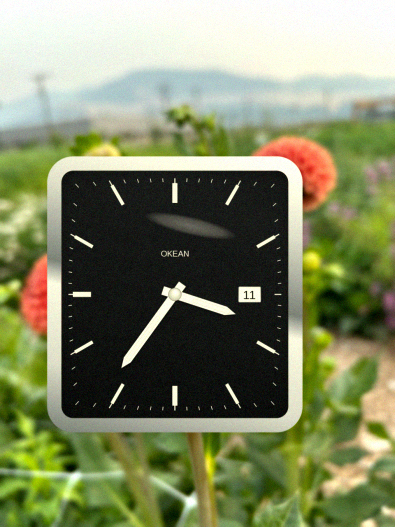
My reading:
3 h 36 min
